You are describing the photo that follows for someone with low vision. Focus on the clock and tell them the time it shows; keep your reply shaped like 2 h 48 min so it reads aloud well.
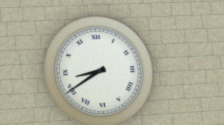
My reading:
8 h 40 min
